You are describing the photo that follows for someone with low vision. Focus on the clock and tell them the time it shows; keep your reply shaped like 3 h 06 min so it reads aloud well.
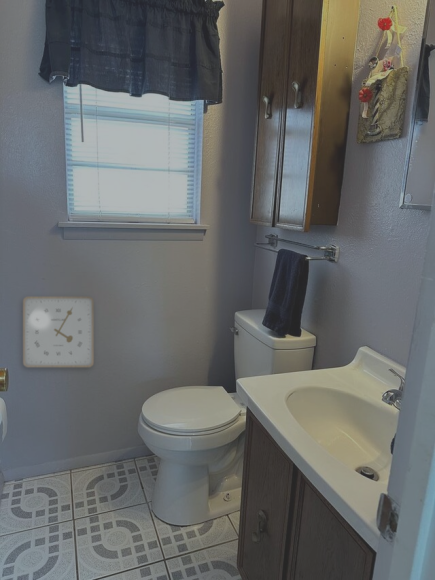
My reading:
4 h 05 min
